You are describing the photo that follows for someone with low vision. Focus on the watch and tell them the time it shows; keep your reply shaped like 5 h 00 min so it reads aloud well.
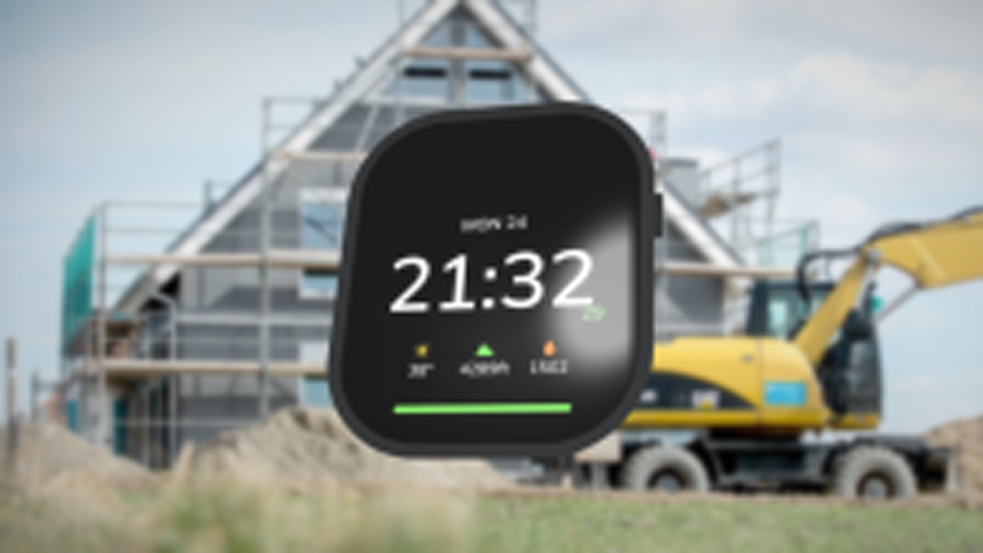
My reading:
21 h 32 min
